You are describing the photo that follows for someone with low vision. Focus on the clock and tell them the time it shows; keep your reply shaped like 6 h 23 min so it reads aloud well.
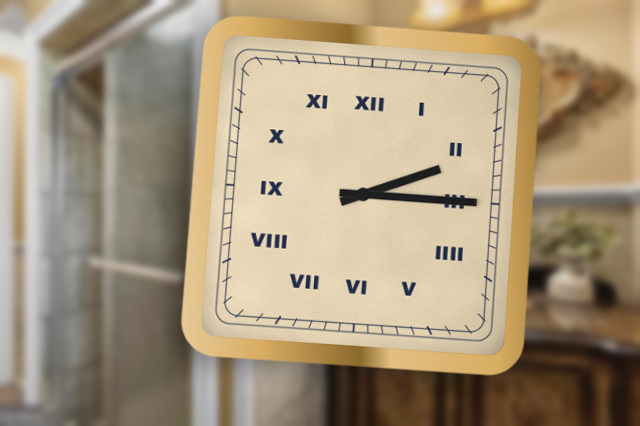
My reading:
2 h 15 min
